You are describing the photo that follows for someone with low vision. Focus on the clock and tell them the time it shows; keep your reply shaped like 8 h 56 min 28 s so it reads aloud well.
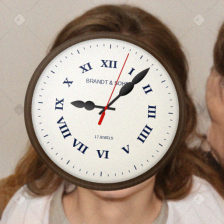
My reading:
9 h 07 min 03 s
